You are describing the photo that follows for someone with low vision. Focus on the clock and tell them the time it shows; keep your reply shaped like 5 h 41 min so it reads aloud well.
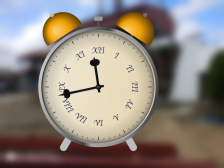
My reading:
11 h 43 min
